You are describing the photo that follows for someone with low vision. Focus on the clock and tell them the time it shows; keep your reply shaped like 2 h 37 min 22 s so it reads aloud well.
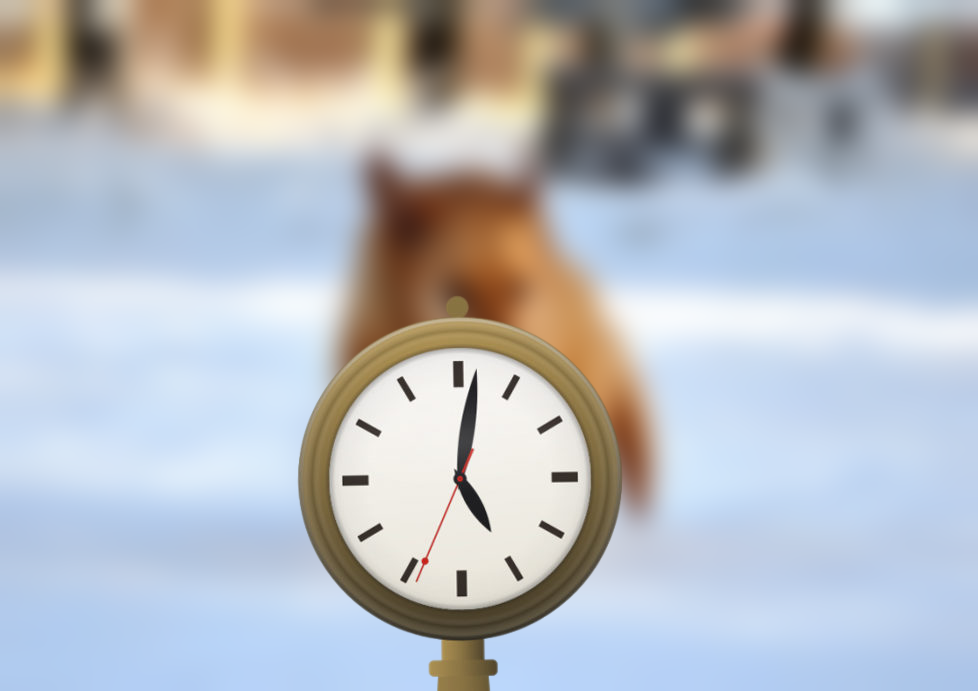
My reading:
5 h 01 min 34 s
